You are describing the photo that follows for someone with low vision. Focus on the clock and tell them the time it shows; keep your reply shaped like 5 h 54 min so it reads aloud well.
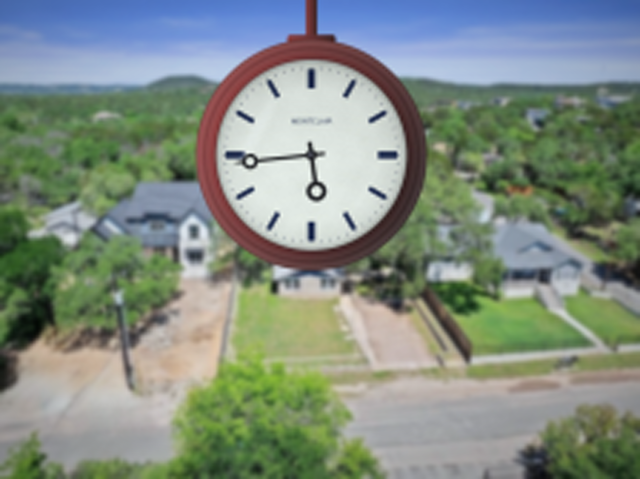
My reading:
5 h 44 min
